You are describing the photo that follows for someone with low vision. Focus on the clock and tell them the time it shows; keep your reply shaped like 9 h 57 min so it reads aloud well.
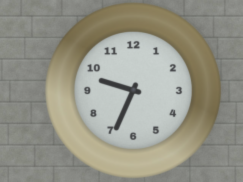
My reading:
9 h 34 min
